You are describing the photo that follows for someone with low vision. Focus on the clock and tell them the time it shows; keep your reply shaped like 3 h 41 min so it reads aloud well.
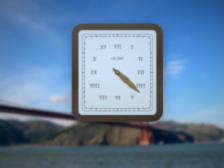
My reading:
4 h 22 min
